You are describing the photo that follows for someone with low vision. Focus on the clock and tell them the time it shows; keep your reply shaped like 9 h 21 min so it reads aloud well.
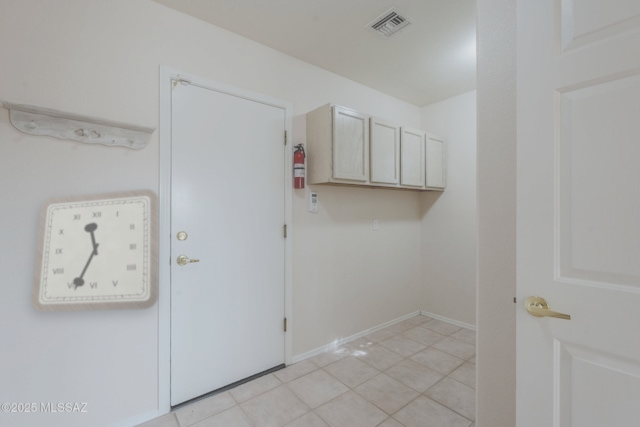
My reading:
11 h 34 min
